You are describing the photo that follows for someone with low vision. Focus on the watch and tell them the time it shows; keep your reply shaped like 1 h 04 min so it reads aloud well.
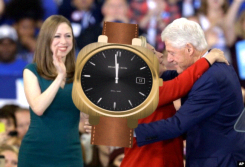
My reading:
11 h 59 min
